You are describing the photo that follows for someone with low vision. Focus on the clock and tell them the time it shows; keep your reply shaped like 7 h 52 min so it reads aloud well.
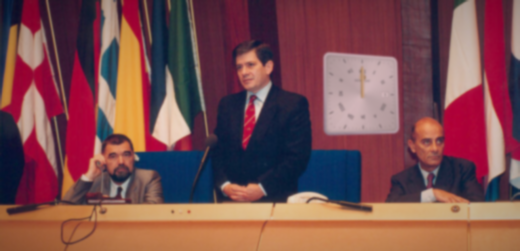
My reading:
12 h 00 min
